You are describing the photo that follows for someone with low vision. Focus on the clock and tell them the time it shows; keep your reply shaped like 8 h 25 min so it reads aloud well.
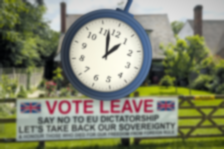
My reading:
12 h 57 min
